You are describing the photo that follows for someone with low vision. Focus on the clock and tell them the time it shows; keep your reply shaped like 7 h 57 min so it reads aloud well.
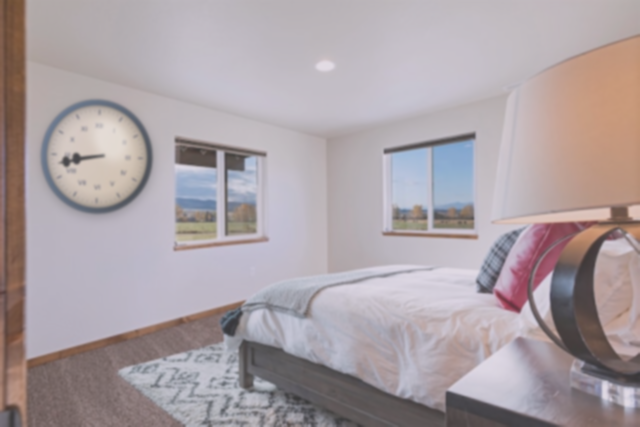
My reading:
8 h 43 min
